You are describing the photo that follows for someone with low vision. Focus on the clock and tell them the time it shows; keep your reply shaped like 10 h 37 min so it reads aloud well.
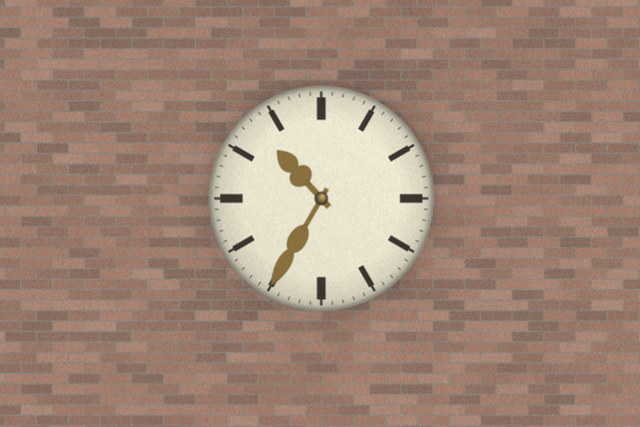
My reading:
10 h 35 min
